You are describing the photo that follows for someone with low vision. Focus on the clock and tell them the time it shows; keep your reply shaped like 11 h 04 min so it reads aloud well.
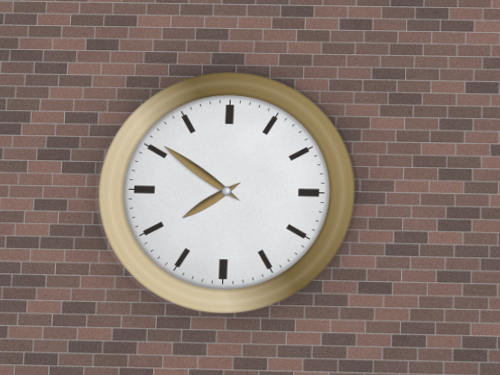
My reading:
7 h 51 min
